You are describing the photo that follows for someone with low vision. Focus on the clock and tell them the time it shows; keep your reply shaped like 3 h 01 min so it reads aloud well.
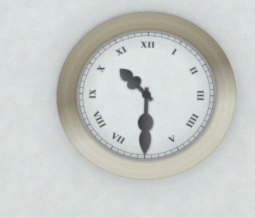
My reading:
10 h 30 min
